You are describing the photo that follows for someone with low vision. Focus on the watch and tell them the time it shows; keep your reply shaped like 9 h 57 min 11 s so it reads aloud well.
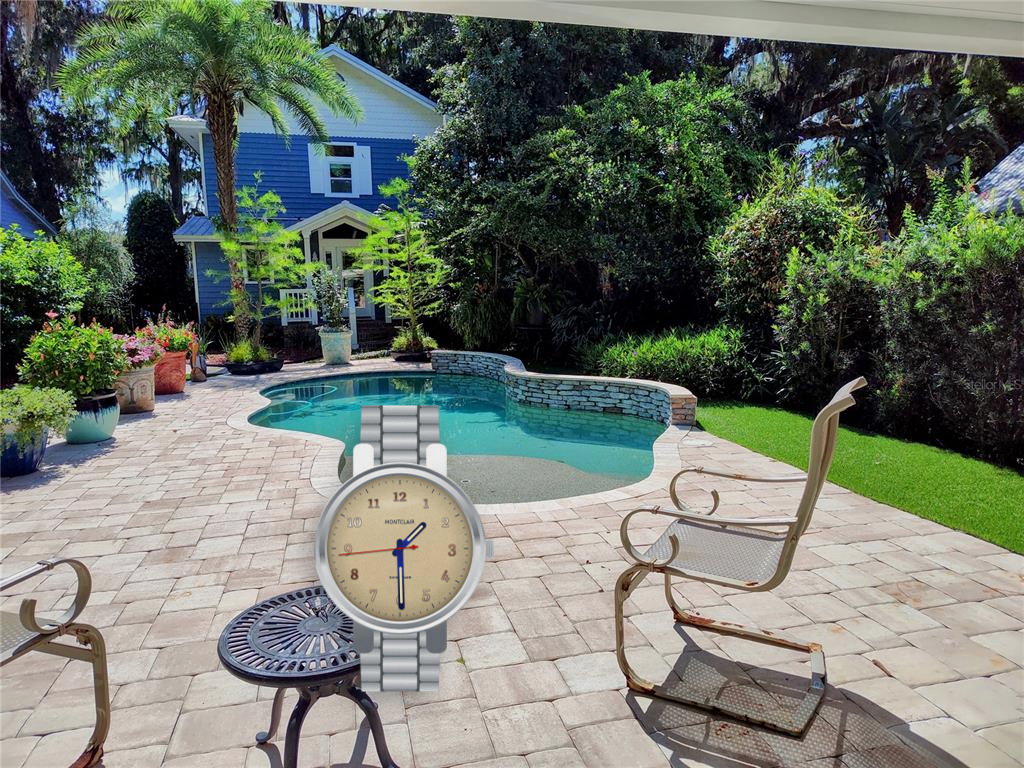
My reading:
1 h 29 min 44 s
